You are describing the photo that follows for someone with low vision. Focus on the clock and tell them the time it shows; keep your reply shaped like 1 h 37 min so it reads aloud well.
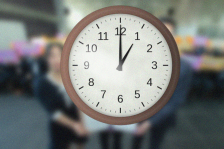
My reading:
1 h 00 min
